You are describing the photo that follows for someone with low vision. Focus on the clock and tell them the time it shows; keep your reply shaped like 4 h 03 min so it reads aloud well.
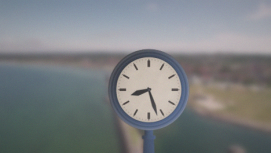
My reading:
8 h 27 min
